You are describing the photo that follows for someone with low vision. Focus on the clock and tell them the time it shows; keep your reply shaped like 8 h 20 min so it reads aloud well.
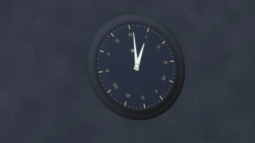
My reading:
1 h 01 min
